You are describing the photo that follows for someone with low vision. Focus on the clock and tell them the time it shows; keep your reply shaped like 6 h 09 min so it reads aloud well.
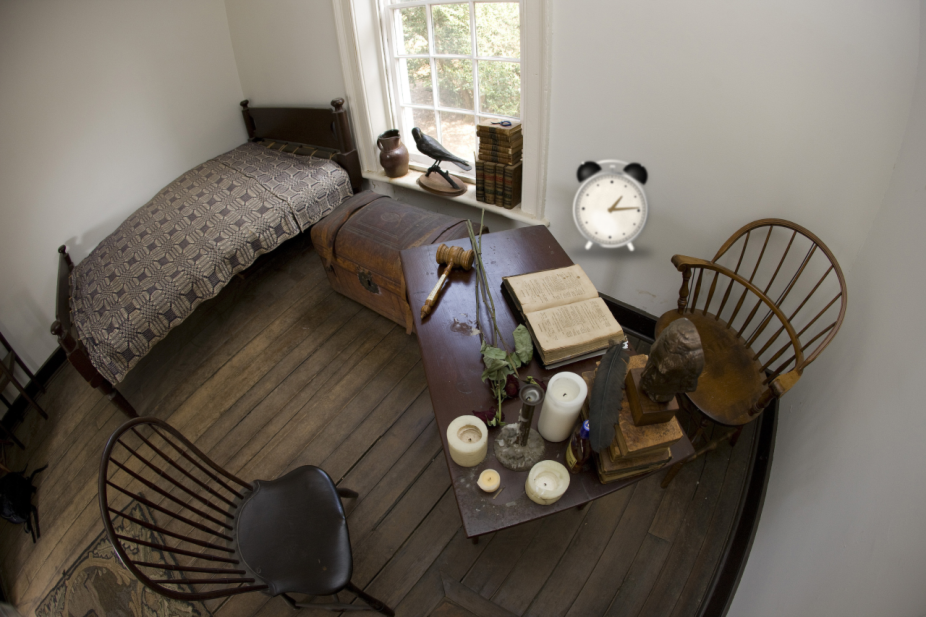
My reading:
1 h 14 min
